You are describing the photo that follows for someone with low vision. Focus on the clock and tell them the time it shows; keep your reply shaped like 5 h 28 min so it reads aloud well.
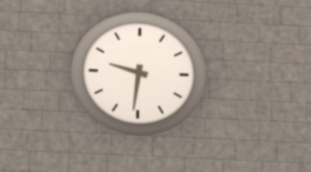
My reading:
9 h 31 min
